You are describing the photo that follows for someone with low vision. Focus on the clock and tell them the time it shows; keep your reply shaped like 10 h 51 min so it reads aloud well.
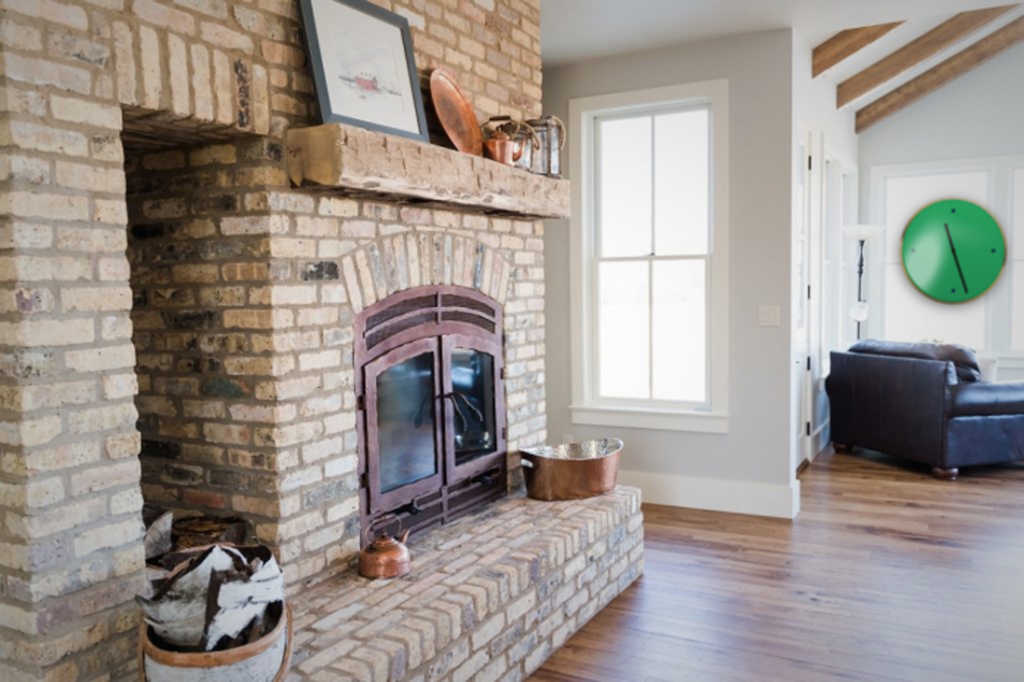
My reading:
11 h 27 min
